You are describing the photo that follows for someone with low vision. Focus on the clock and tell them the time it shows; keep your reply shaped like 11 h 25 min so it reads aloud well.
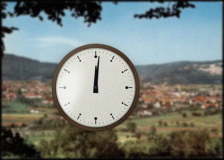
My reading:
12 h 01 min
